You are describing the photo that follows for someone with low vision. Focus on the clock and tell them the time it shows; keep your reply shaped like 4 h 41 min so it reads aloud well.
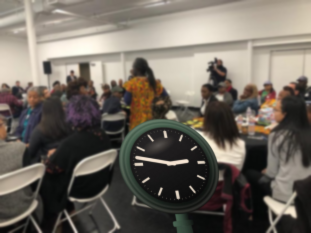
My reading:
2 h 47 min
